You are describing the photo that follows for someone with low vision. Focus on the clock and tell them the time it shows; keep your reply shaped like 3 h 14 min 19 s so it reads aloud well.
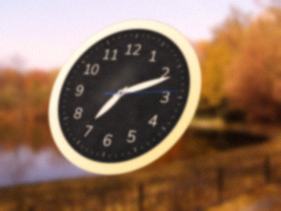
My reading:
7 h 11 min 14 s
